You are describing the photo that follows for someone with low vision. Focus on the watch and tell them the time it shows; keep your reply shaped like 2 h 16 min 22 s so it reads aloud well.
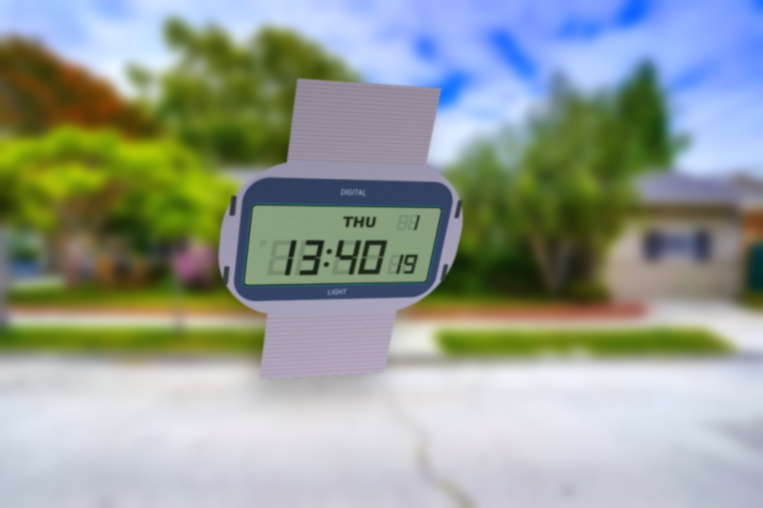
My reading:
13 h 40 min 19 s
